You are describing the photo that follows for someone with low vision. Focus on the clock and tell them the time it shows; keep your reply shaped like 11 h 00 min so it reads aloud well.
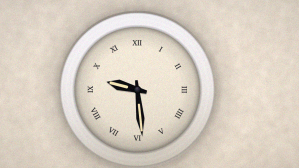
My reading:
9 h 29 min
